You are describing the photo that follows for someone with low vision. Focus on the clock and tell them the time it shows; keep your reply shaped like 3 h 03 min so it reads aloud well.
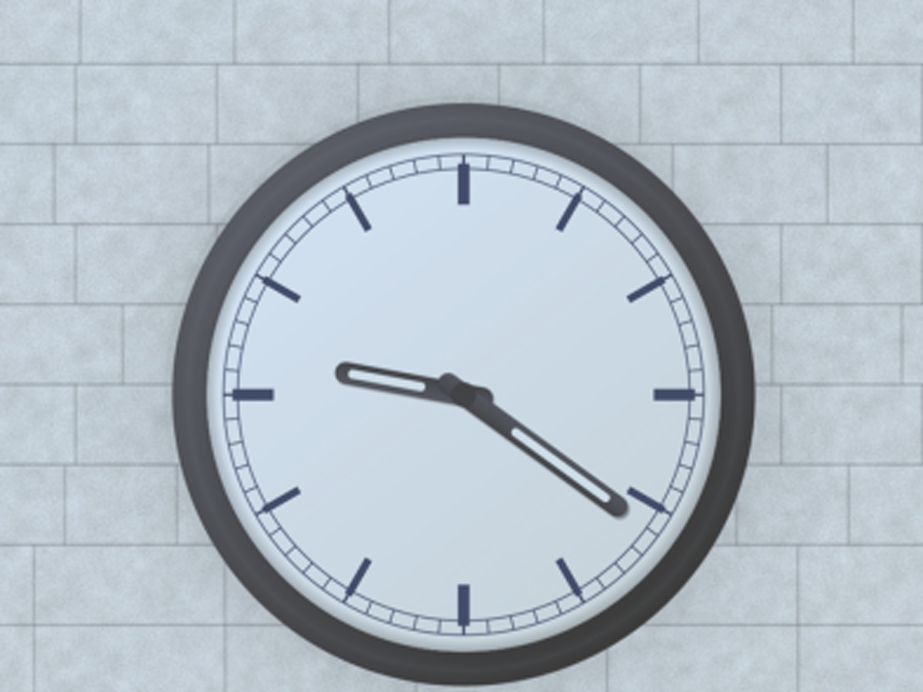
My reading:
9 h 21 min
